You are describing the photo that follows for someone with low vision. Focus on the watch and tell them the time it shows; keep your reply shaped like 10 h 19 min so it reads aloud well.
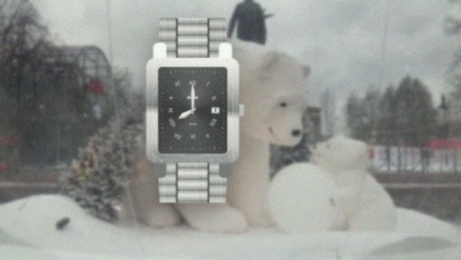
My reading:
8 h 00 min
